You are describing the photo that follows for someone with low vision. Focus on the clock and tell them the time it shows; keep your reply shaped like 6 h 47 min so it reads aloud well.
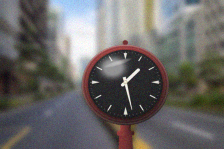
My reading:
1 h 28 min
